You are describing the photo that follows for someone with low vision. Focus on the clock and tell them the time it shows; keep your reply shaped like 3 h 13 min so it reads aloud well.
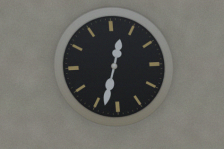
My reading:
12 h 33 min
